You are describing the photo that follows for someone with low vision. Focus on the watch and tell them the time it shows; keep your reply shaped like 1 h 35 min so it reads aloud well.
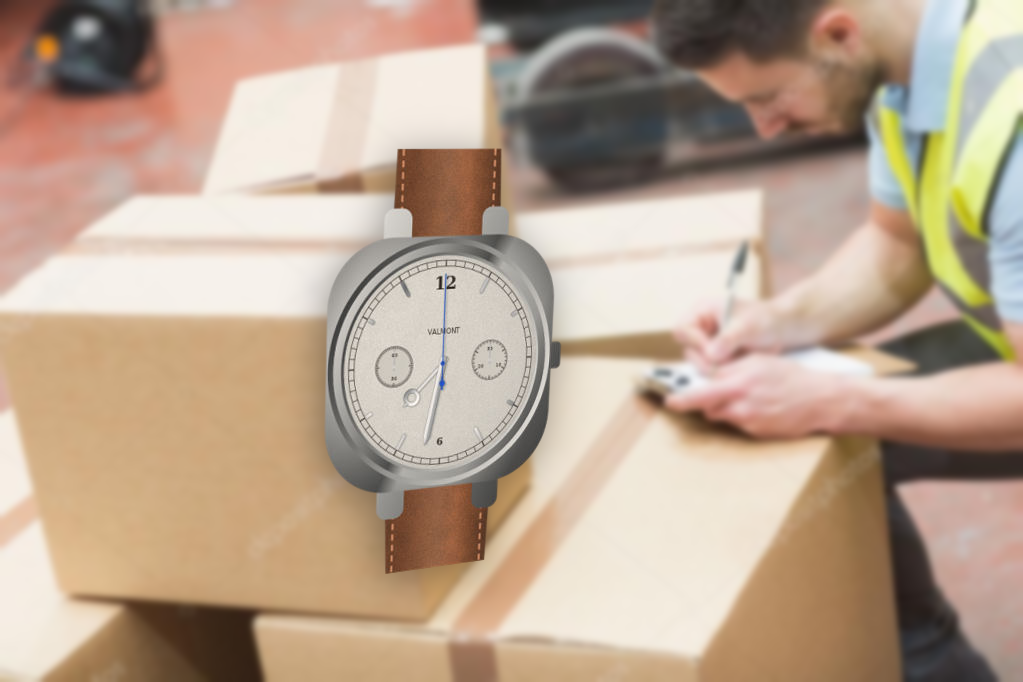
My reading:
7 h 32 min
